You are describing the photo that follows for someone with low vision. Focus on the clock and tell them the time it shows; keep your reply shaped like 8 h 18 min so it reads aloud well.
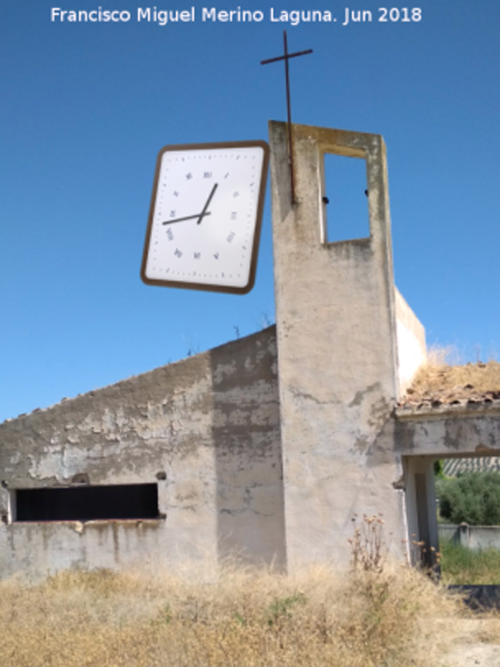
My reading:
12 h 43 min
